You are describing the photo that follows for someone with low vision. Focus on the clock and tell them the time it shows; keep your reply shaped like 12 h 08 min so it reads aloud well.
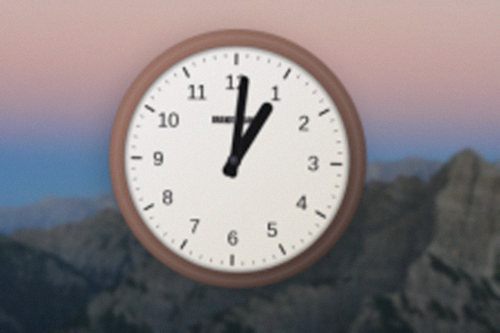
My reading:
1 h 01 min
